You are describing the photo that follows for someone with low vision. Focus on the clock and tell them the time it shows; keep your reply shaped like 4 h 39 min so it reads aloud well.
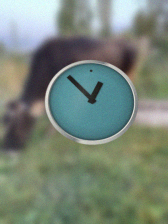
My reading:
12 h 53 min
